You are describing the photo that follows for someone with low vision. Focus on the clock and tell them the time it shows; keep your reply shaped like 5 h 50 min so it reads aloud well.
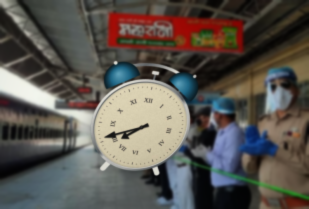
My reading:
7 h 41 min
